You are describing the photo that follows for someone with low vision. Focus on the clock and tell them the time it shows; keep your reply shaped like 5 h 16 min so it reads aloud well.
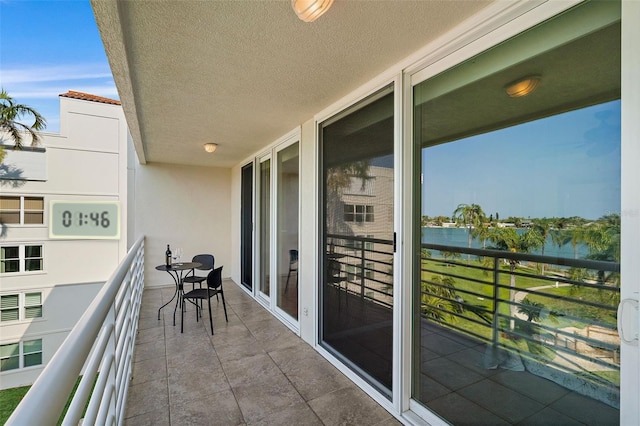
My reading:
1 h 46 min
